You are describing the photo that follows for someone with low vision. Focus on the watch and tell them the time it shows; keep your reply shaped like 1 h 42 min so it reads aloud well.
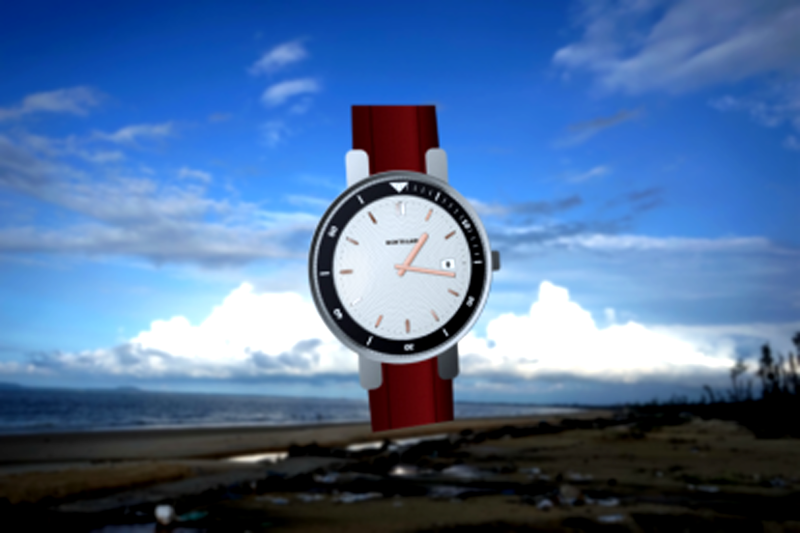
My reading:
1 h 17 min
